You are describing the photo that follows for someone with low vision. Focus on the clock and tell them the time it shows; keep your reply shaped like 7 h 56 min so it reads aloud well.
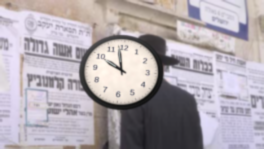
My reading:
9 h 58 min
